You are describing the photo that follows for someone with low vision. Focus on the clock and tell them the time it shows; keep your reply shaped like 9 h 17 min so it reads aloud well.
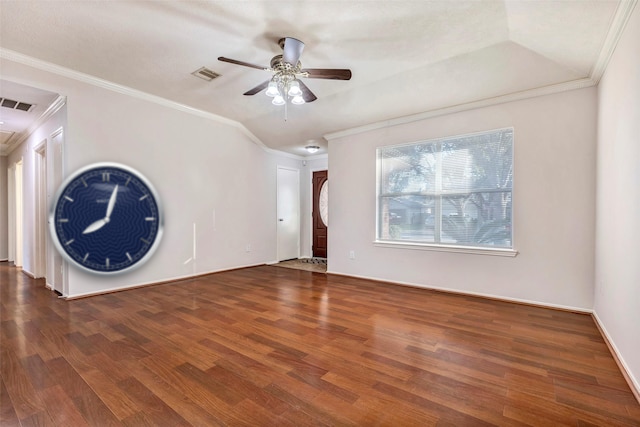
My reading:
8 h 03 min
